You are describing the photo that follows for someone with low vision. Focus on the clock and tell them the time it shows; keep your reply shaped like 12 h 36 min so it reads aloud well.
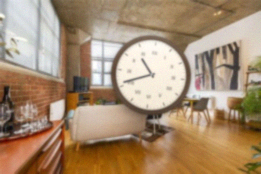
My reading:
10 h 41 min
